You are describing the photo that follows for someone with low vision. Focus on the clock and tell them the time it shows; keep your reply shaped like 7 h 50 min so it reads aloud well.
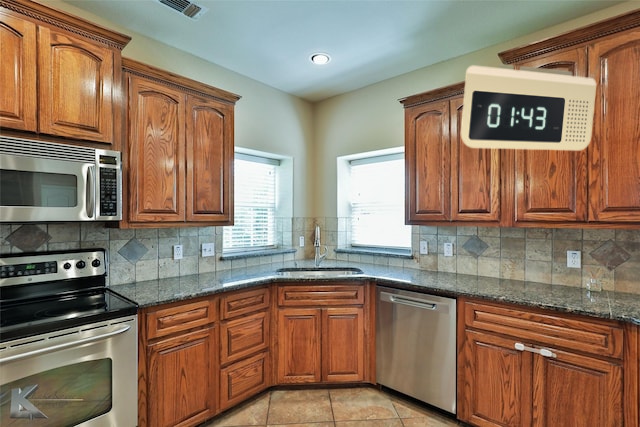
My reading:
1 h 43 min
